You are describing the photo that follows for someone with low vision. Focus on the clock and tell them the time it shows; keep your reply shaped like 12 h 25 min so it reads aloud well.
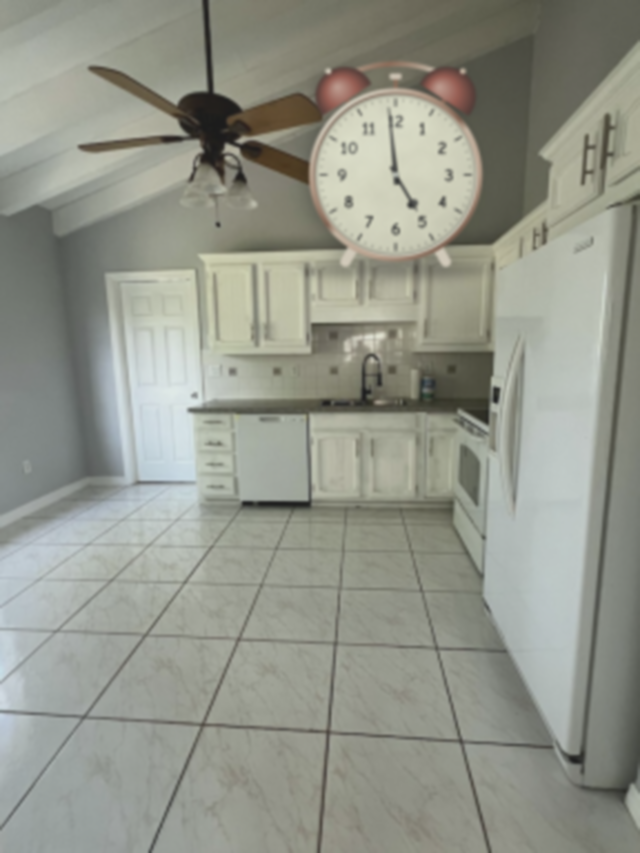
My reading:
4 h 59 min
